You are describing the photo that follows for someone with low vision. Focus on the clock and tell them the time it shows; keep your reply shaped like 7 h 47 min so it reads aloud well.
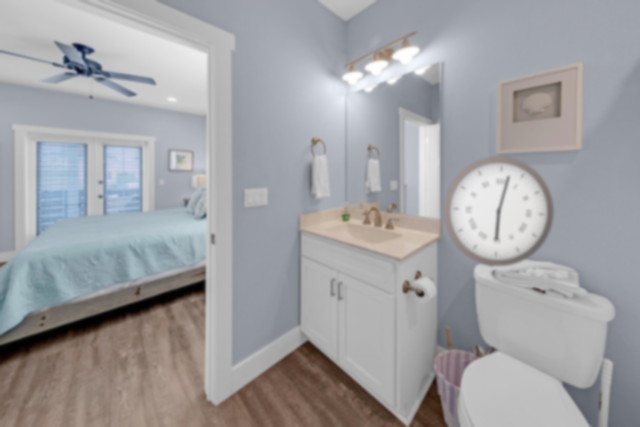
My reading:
6 h 02 min
